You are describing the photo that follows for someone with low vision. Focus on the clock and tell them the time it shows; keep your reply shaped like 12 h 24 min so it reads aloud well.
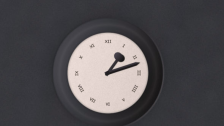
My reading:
1 h 12 min
